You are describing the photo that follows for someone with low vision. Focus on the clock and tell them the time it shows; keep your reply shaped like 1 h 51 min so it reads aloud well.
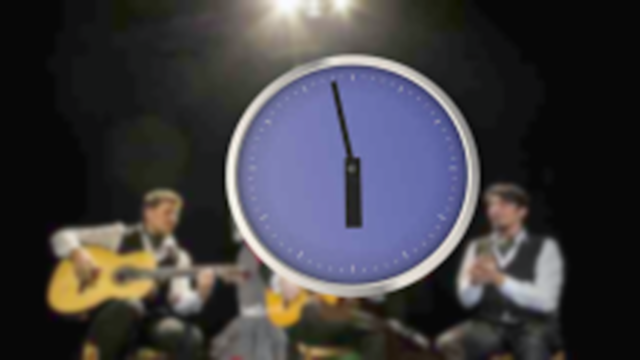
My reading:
5 h 58 min
